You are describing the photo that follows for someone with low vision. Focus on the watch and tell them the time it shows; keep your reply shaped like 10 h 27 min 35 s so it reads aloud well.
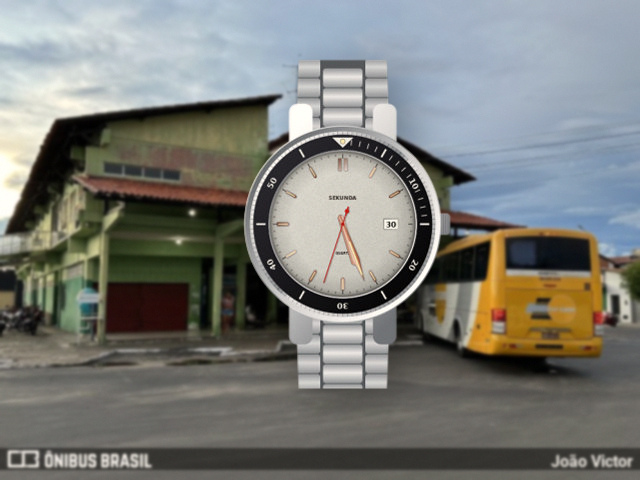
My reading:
5 h 26 min 33 s
